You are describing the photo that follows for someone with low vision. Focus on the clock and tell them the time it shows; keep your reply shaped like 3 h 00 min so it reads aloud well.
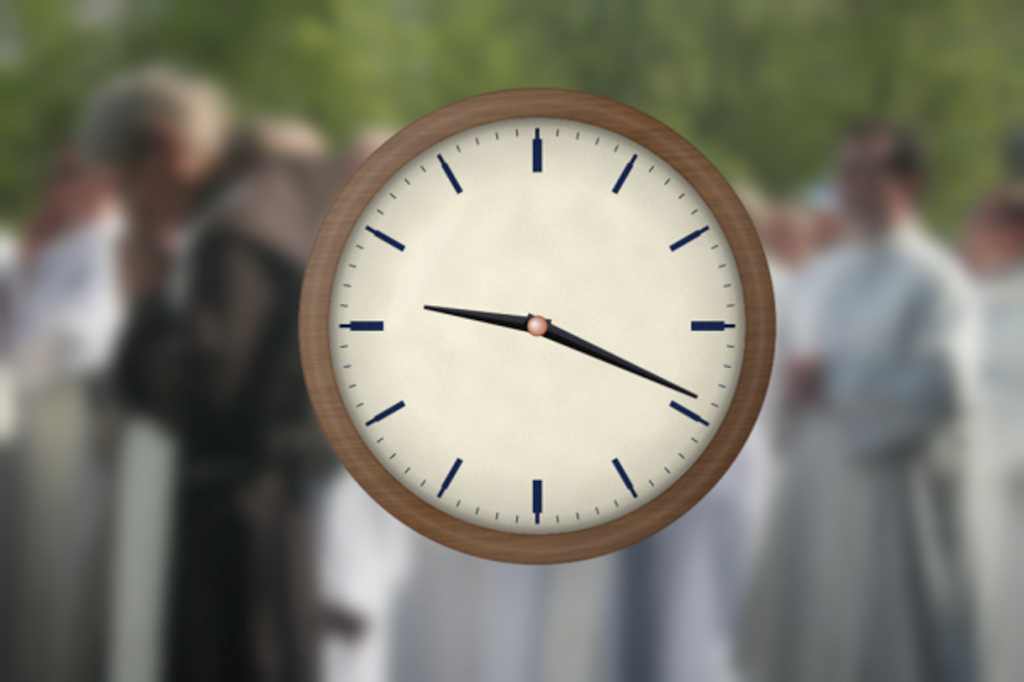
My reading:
9 h 19 min
